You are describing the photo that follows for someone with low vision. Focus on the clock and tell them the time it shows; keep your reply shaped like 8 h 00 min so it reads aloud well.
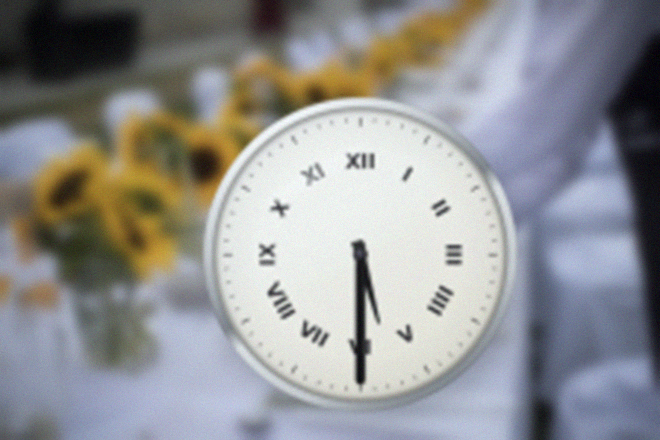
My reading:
5 h 30 min
